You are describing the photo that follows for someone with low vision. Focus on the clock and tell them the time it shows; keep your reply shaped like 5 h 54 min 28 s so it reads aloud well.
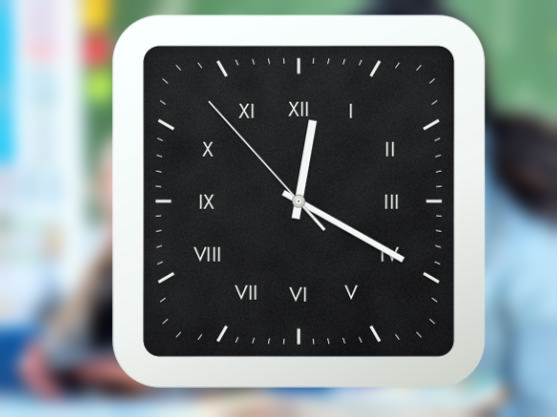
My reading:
12 h 19 min 53 s
